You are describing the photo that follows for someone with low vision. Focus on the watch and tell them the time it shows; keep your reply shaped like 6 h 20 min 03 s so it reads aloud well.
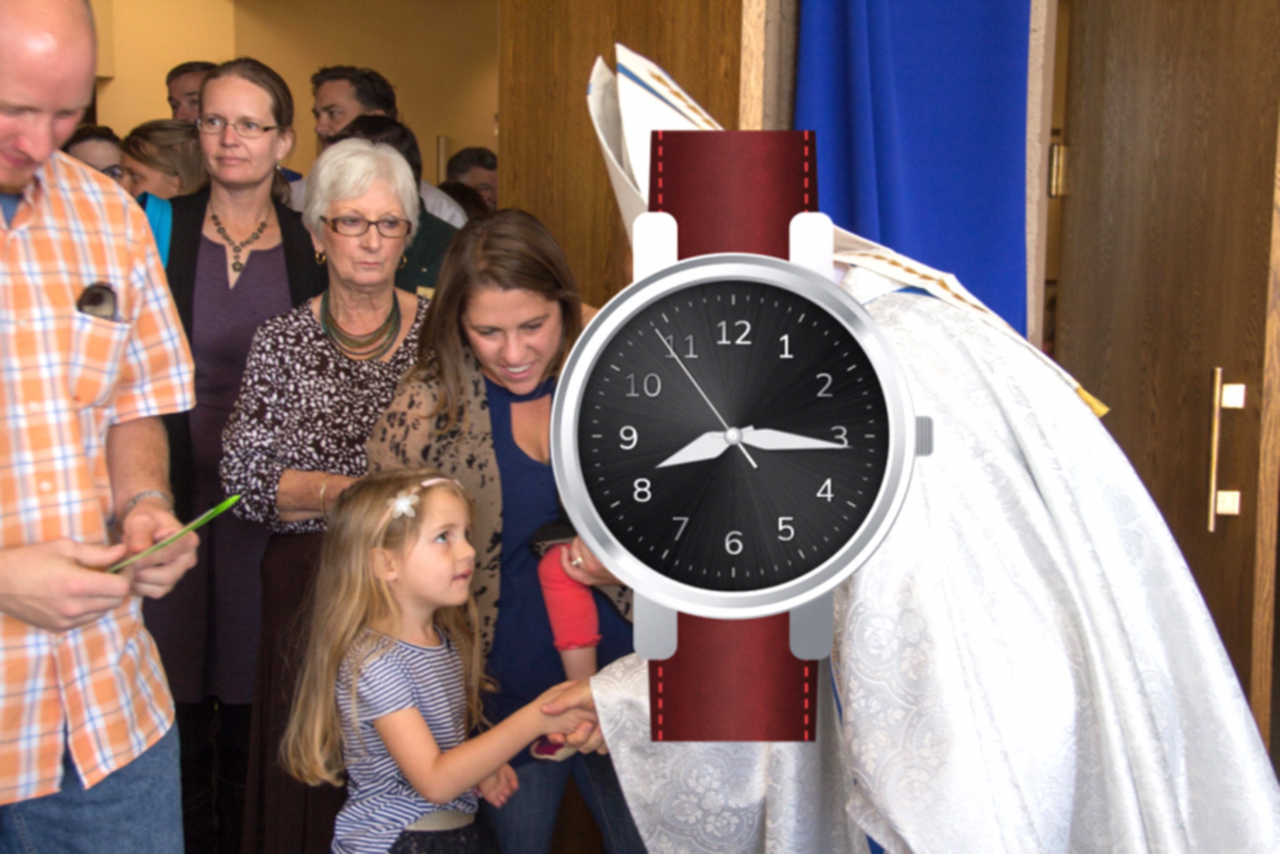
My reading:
8 h 15 min 54 s
